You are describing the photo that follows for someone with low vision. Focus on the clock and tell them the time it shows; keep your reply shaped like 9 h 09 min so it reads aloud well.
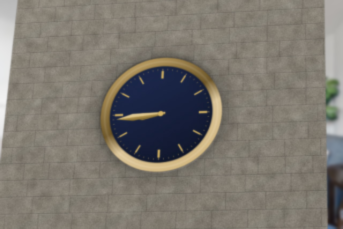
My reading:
8 h 44 min
